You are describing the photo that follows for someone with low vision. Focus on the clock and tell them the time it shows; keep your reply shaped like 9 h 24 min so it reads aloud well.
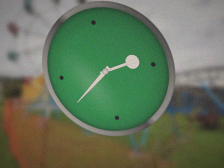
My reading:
2 h 39 min
